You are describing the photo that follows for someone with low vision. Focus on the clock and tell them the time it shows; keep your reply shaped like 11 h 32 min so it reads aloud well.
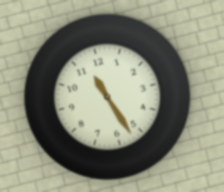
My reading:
11 h 27 min
